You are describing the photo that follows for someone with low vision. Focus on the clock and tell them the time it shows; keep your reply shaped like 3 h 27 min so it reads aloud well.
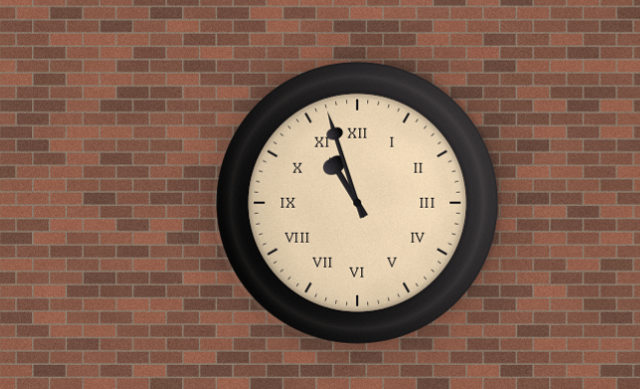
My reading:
10 h 57 min
